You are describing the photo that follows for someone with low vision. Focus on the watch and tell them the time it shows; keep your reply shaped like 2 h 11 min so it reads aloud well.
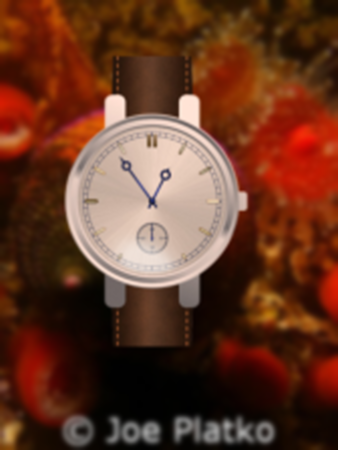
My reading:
12 h 54 min
